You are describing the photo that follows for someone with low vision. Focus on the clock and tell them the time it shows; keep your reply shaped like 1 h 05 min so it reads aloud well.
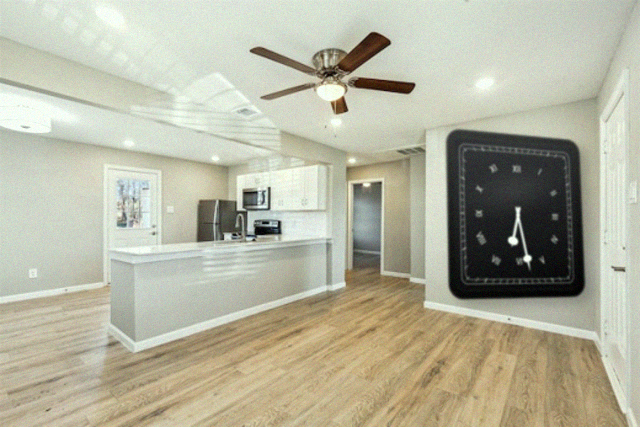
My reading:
6 h 28 min
